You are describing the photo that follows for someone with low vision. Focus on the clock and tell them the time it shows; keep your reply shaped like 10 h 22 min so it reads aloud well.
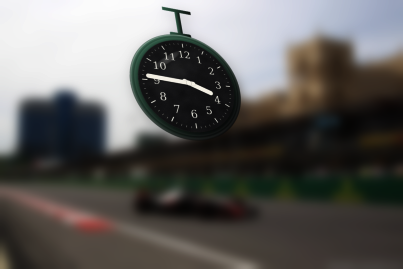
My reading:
3 h 46 min
